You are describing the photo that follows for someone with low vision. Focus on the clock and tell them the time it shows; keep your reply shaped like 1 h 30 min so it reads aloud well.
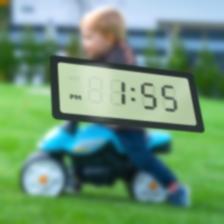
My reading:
1 h 55 min
